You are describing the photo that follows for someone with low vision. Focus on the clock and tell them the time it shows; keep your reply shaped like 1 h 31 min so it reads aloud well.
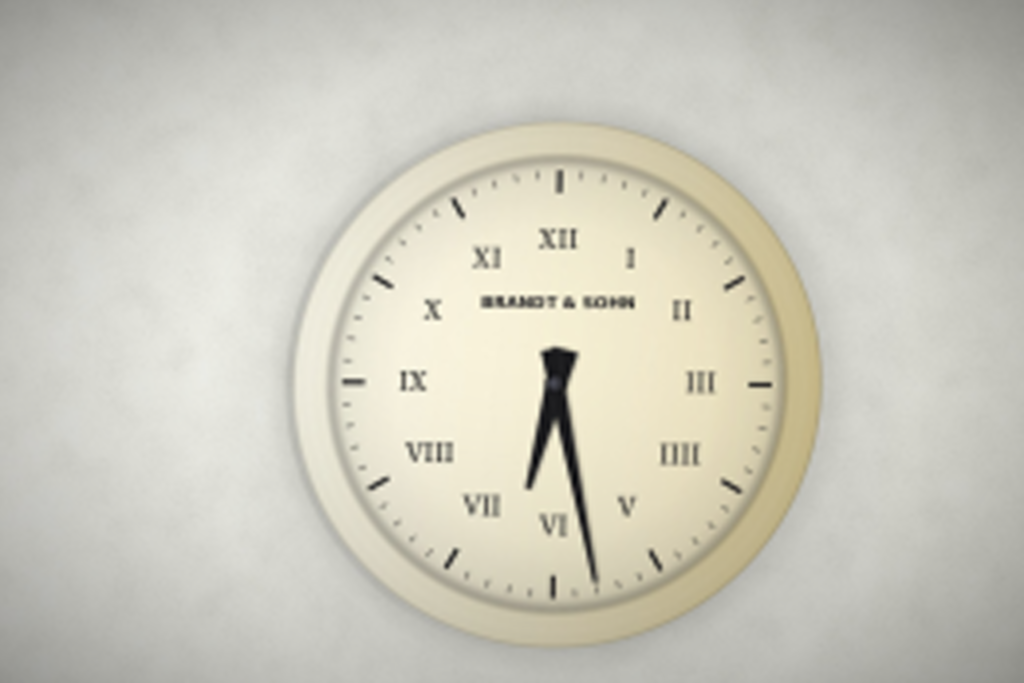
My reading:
6 h 28 min
